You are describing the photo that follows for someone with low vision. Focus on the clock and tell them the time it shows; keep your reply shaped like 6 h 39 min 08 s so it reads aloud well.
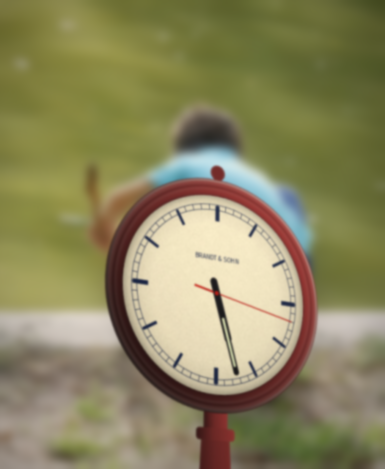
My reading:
5 h 27 min 17 s
